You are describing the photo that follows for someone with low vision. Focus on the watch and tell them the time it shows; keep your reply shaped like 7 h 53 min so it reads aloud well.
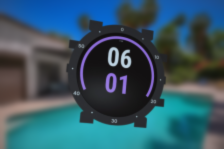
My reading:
6 h 01 min
